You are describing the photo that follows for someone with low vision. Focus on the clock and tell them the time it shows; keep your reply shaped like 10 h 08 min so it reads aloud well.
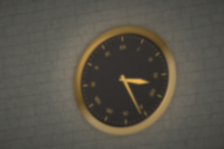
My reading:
3 h 26 min
